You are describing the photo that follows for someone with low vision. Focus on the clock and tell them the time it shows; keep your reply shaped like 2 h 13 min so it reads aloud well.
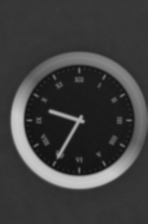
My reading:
9 h 35 min
